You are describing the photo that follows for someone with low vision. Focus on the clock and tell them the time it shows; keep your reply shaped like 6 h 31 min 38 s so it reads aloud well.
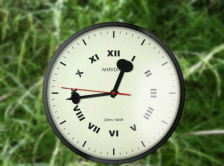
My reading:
12 h 43 min 46 s
